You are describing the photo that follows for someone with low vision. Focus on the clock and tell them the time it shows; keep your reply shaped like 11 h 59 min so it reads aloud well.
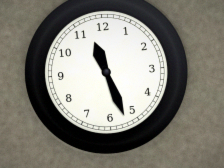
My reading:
11 h 27 min
